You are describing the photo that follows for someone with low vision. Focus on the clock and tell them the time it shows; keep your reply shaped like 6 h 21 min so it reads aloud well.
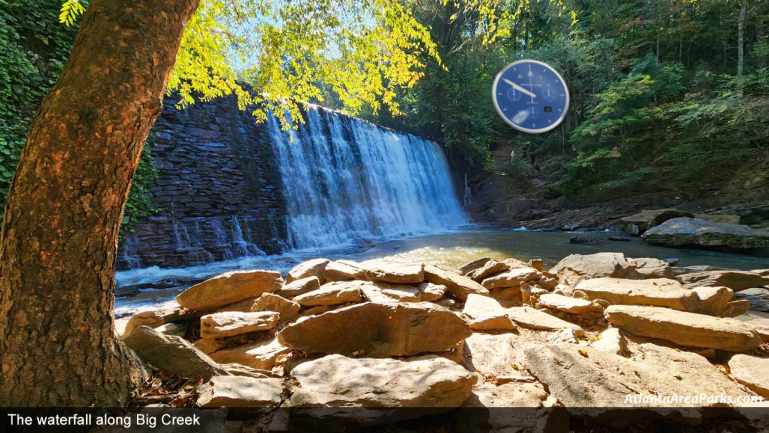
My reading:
9 h 50 min
